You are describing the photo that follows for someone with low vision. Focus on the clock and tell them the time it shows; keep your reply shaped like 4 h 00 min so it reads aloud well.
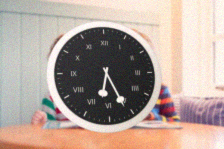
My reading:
6 h 26 min
